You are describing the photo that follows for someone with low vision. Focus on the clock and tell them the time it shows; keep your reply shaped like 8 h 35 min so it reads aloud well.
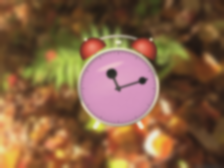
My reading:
11 h 12 min
